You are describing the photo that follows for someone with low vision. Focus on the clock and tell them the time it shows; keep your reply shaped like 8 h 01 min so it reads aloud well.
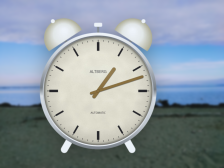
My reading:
1 h 12 min
